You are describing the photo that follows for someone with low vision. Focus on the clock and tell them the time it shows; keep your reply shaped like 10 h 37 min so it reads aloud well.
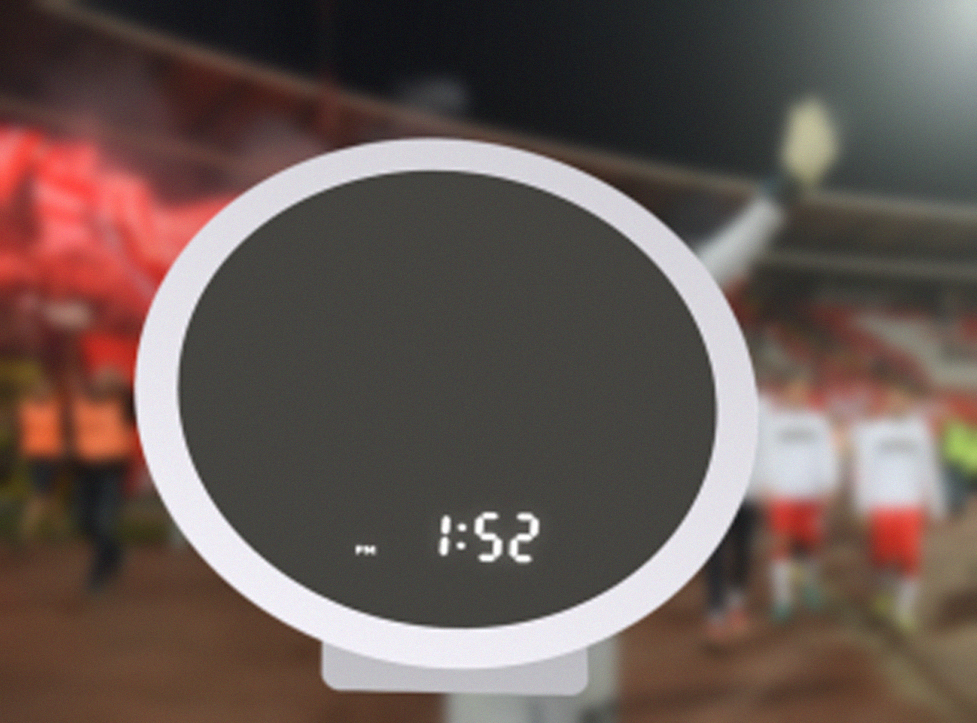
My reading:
1 h 52 min
